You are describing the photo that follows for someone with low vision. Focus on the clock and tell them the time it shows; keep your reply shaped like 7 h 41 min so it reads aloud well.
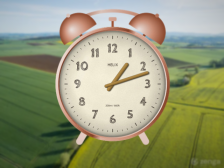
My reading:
1 h 12 min
